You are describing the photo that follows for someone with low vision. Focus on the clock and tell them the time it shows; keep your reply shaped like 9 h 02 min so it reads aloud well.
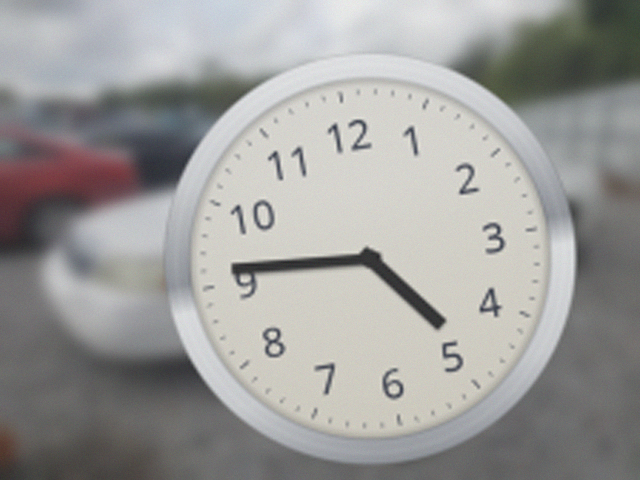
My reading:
4 h 46 min
